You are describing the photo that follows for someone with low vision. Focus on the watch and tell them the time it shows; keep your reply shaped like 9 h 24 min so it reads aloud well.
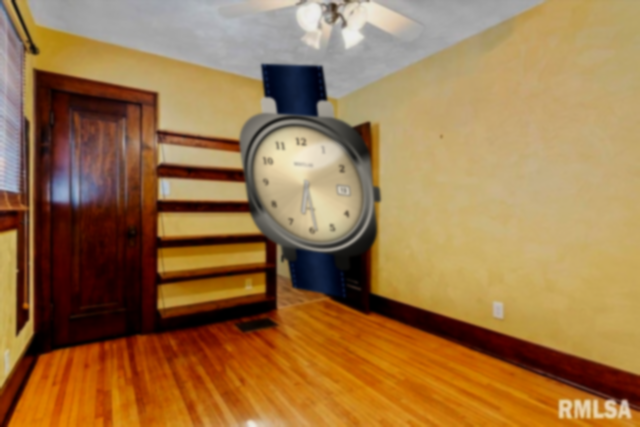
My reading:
6 h 29 min
